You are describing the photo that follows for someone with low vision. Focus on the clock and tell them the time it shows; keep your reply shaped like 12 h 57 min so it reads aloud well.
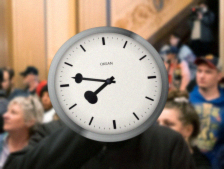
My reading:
7 h 47 min
